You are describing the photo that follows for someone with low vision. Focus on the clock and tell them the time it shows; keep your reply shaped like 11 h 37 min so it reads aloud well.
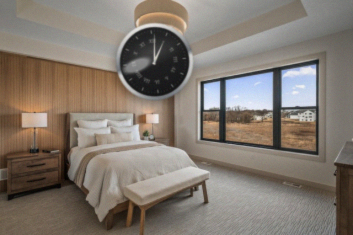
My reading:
1 h 01 min
